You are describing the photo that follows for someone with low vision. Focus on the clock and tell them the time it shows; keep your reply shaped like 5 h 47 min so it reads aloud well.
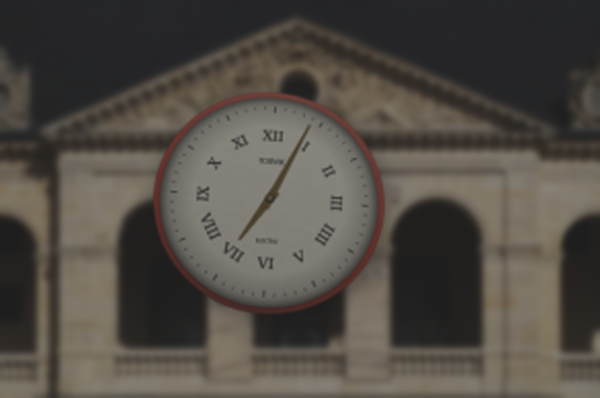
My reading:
7 h 04 min
